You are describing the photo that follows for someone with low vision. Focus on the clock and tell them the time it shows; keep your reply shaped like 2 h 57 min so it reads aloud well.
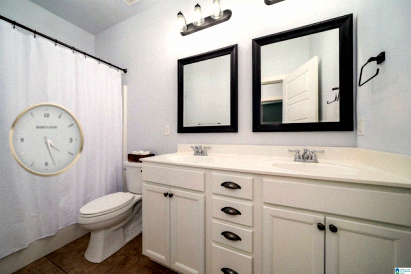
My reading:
4 h 27 min
